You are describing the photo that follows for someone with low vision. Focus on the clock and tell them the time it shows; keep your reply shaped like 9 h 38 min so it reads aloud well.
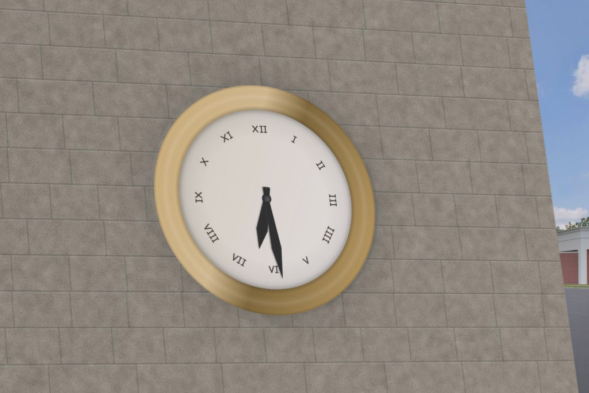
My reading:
6 h 29 min
